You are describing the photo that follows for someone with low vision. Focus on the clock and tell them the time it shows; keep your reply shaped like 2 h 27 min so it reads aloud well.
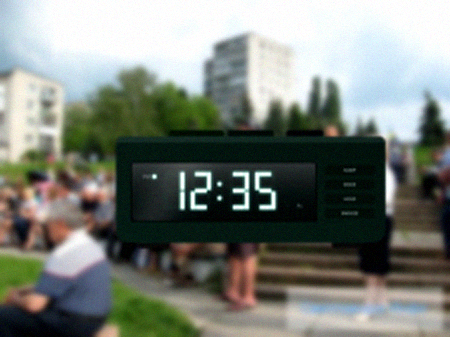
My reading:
12 h 35 min
